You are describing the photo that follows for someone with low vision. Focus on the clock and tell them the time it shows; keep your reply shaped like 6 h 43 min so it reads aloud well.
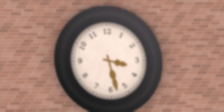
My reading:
3 h 28 min
